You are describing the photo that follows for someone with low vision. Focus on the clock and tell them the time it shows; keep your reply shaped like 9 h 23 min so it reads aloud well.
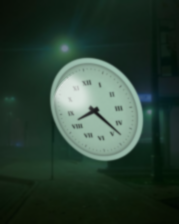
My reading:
8 h 23 min
